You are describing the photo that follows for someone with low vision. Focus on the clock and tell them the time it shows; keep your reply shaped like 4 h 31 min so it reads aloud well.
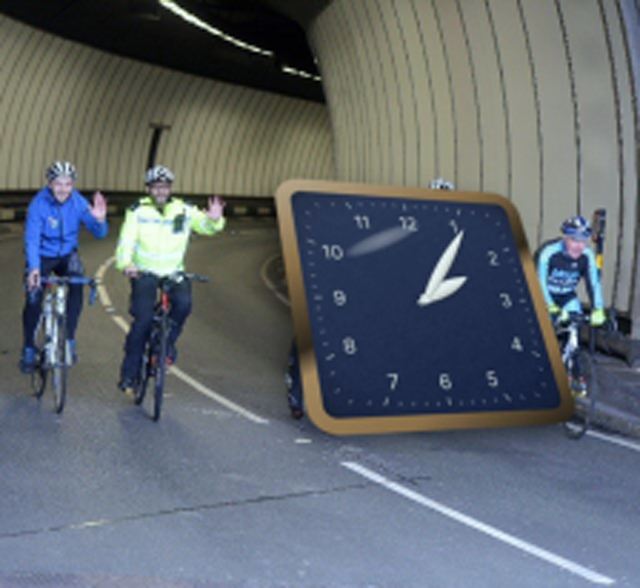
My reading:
2 h 06 min
